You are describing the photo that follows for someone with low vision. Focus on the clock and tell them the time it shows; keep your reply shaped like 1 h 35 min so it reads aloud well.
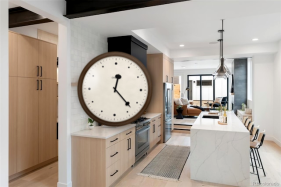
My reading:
12 h 23 min
